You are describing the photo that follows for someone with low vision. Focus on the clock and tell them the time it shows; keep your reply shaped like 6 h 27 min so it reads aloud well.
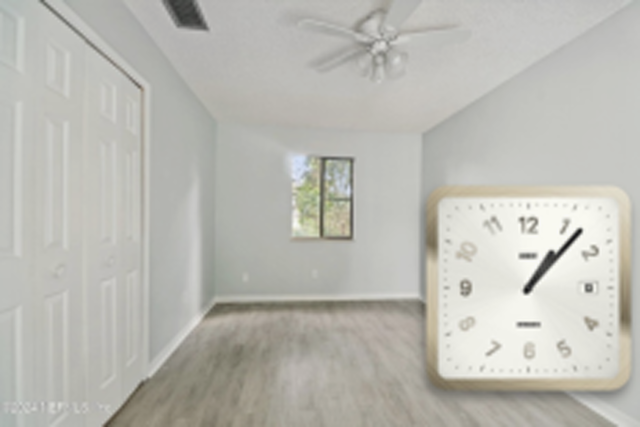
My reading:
1 h 07 min
